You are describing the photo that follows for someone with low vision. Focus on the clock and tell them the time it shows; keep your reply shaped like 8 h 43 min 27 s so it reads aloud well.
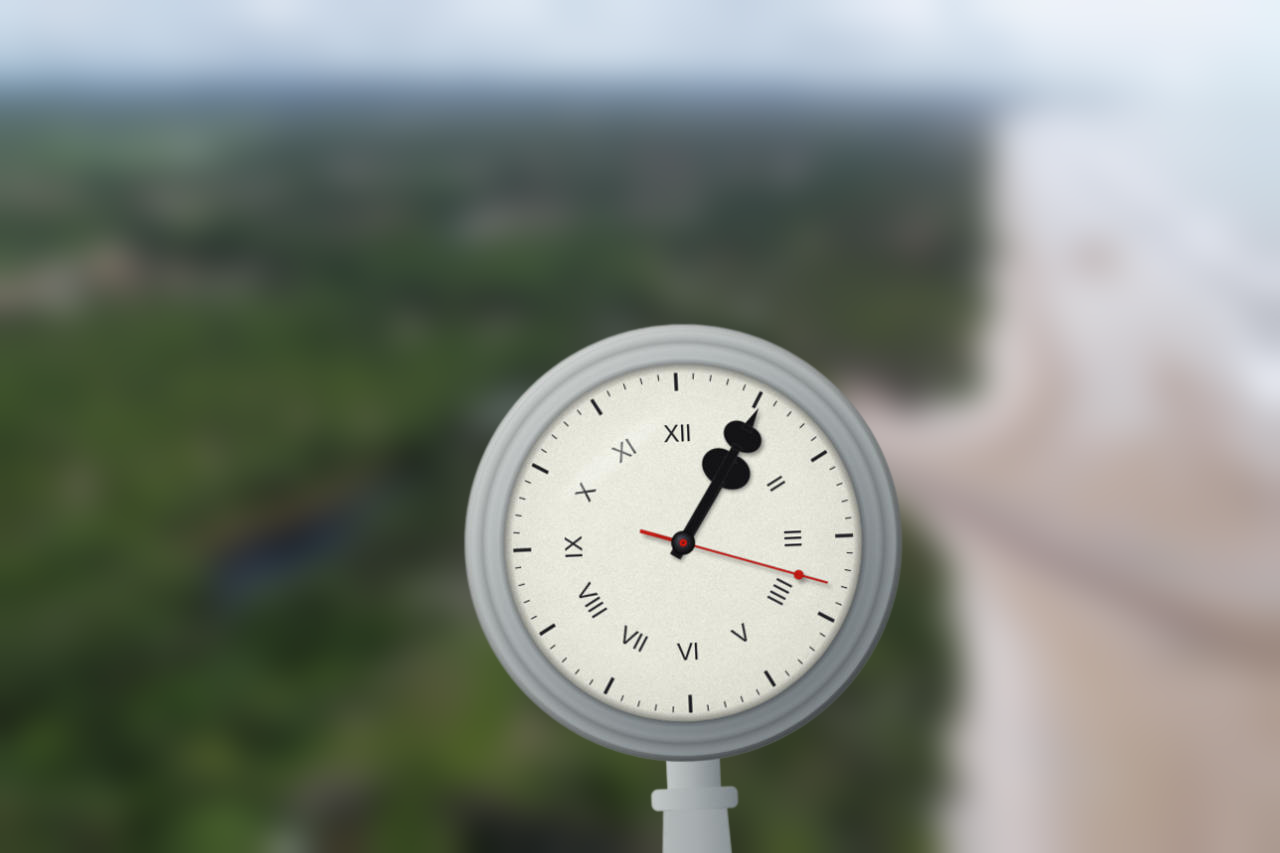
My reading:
1 h 05 min 18 s
